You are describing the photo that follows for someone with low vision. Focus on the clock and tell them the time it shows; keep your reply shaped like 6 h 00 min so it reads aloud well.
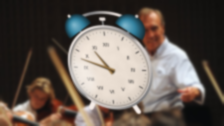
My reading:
10 h 48 min
